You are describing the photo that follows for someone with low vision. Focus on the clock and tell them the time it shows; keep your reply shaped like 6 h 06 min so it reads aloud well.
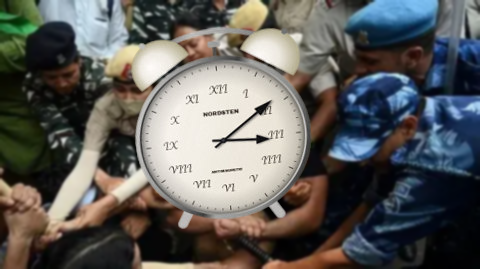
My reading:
3 h 09 min
